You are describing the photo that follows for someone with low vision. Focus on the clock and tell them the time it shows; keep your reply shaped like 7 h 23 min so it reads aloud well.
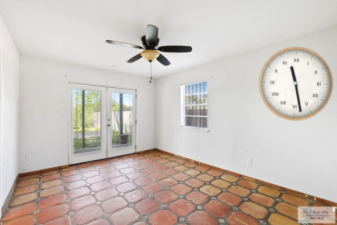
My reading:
11 h 28 min
